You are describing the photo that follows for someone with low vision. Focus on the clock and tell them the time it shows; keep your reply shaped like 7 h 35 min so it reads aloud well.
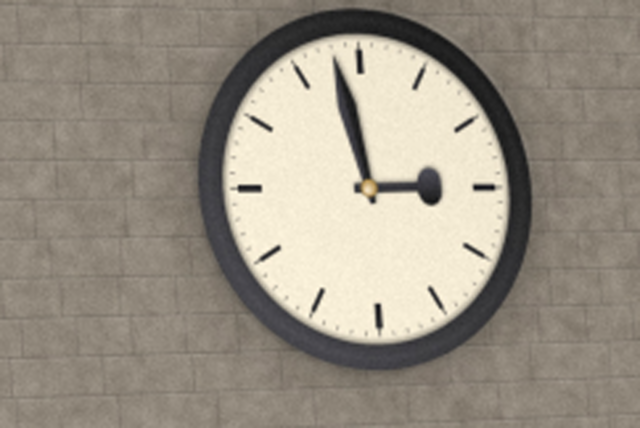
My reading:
2 h 58 min
